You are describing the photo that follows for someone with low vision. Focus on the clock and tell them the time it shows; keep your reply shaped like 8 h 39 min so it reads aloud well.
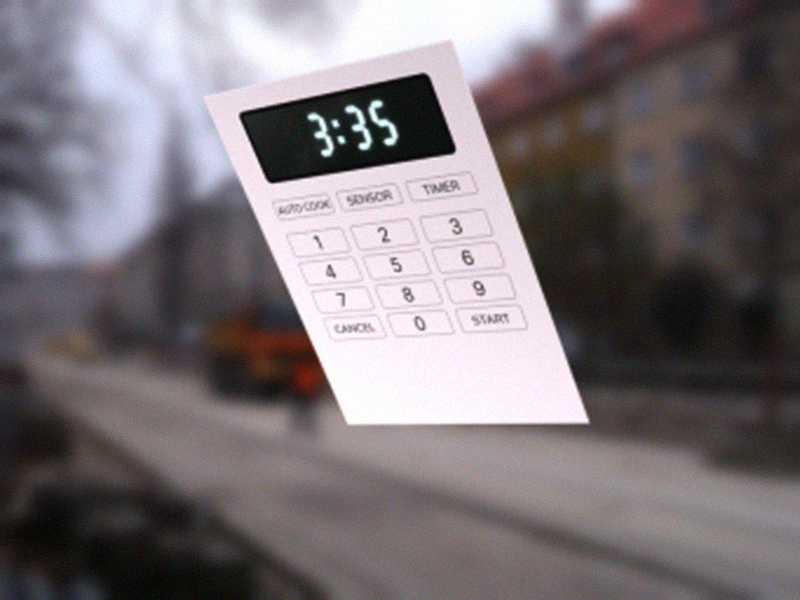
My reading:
3 h 35 min
